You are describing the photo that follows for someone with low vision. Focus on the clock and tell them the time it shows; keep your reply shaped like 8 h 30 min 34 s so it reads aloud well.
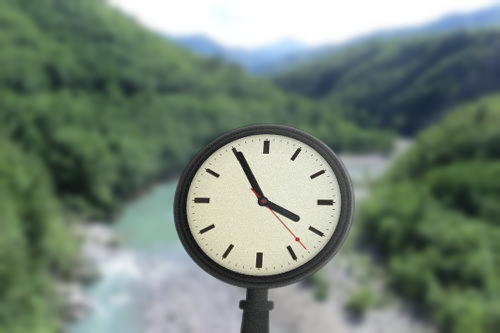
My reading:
3 h 55 min 23 s
